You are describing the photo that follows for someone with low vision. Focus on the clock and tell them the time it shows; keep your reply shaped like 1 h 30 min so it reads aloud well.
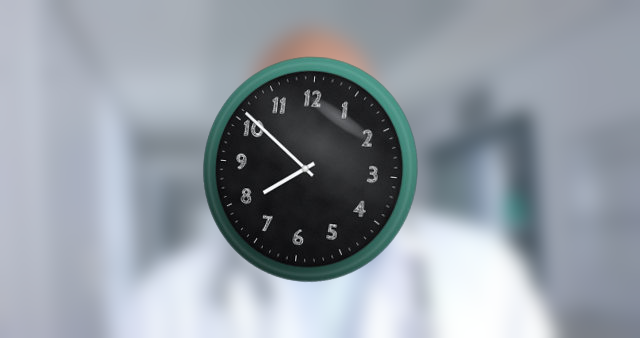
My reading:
7 h 51 min
